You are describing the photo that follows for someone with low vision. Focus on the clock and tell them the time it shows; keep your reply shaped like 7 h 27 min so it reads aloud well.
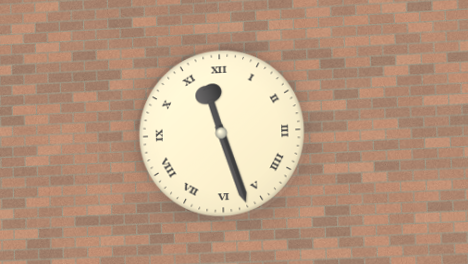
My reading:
11 h 27 min
